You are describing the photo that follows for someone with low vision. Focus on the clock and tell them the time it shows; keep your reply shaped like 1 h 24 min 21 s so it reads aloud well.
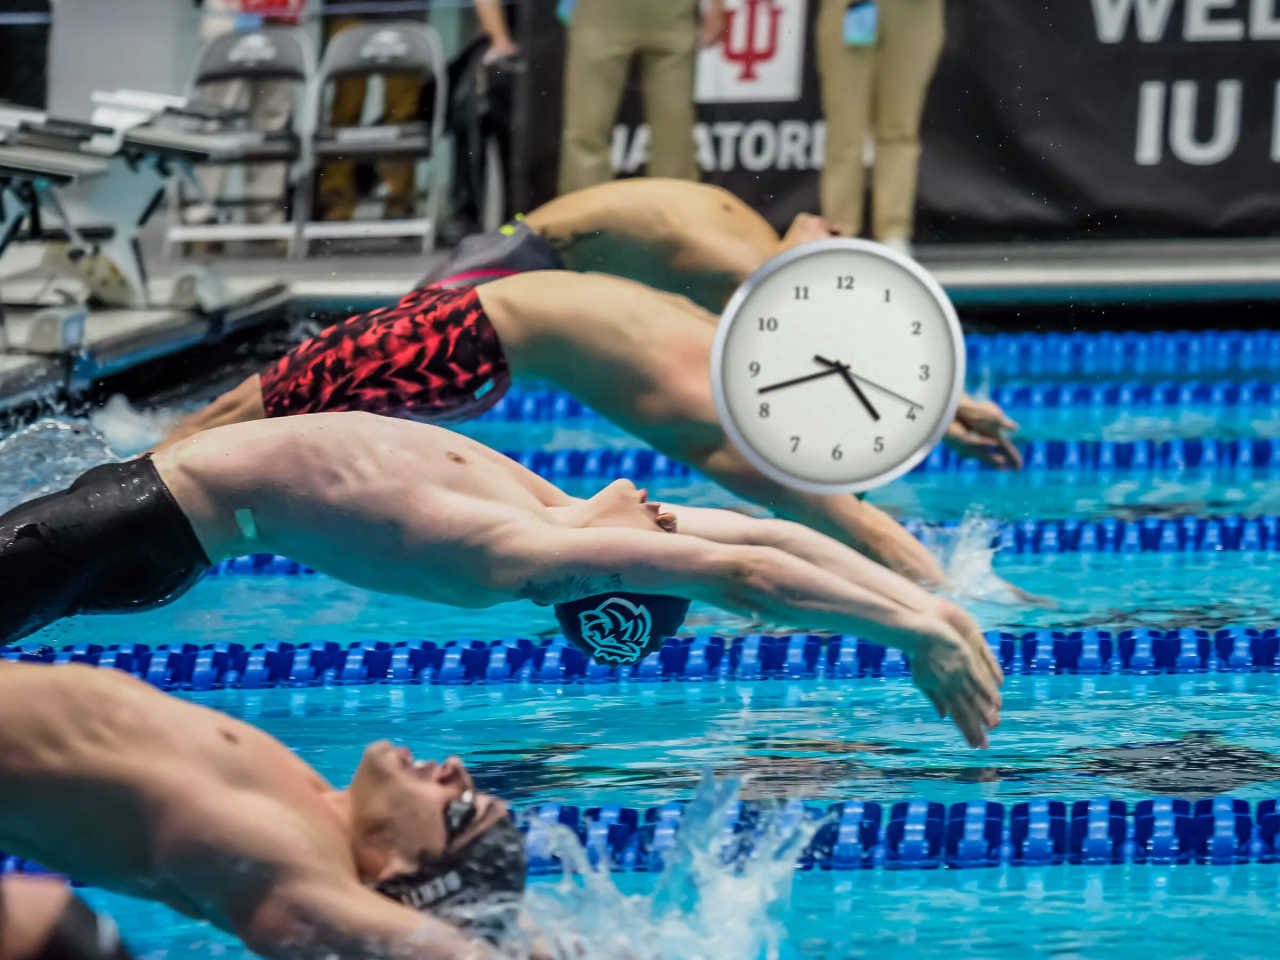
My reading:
4 h 42 min 19 s
